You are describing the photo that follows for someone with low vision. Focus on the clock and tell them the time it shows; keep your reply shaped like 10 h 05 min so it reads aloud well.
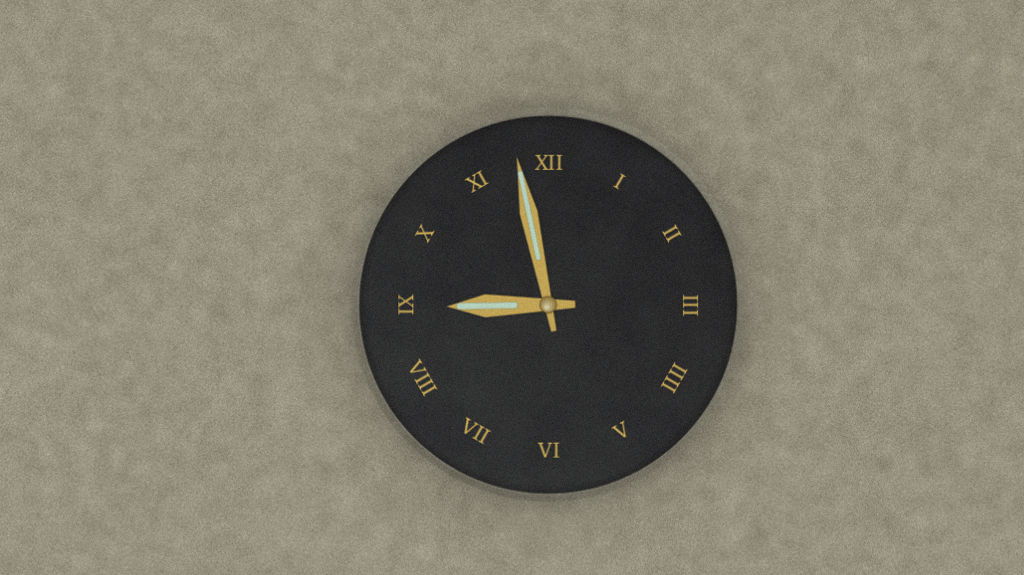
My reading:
8 h 58 min
